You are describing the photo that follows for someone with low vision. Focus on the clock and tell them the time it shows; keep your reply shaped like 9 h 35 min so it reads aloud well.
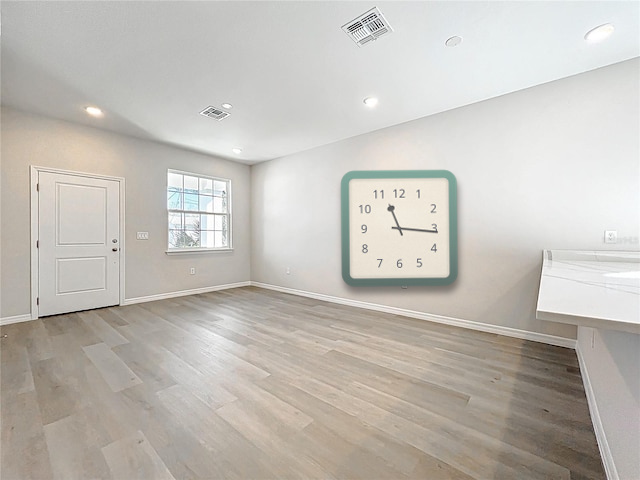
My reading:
11 h 16 min
